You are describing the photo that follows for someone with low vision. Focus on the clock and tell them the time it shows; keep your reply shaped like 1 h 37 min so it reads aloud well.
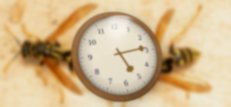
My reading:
5 h 14 min
